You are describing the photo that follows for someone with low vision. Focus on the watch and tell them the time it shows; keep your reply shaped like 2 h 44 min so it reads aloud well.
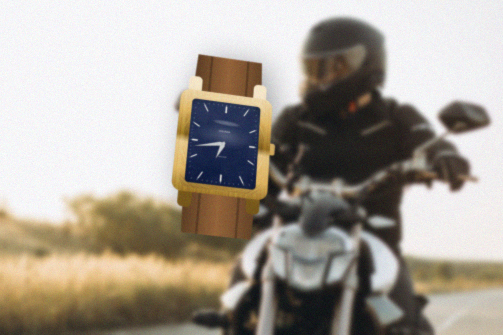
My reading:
6 h 43 min
